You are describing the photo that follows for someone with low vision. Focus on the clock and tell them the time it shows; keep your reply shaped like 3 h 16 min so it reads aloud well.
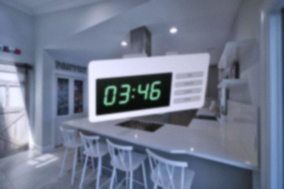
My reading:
3 h 46 min
